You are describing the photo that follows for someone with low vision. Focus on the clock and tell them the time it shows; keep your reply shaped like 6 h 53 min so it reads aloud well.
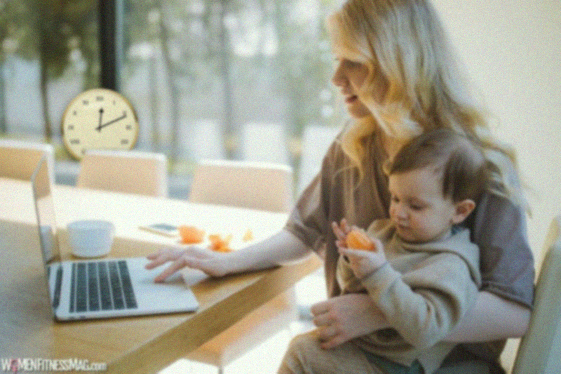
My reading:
12 h 11 min
